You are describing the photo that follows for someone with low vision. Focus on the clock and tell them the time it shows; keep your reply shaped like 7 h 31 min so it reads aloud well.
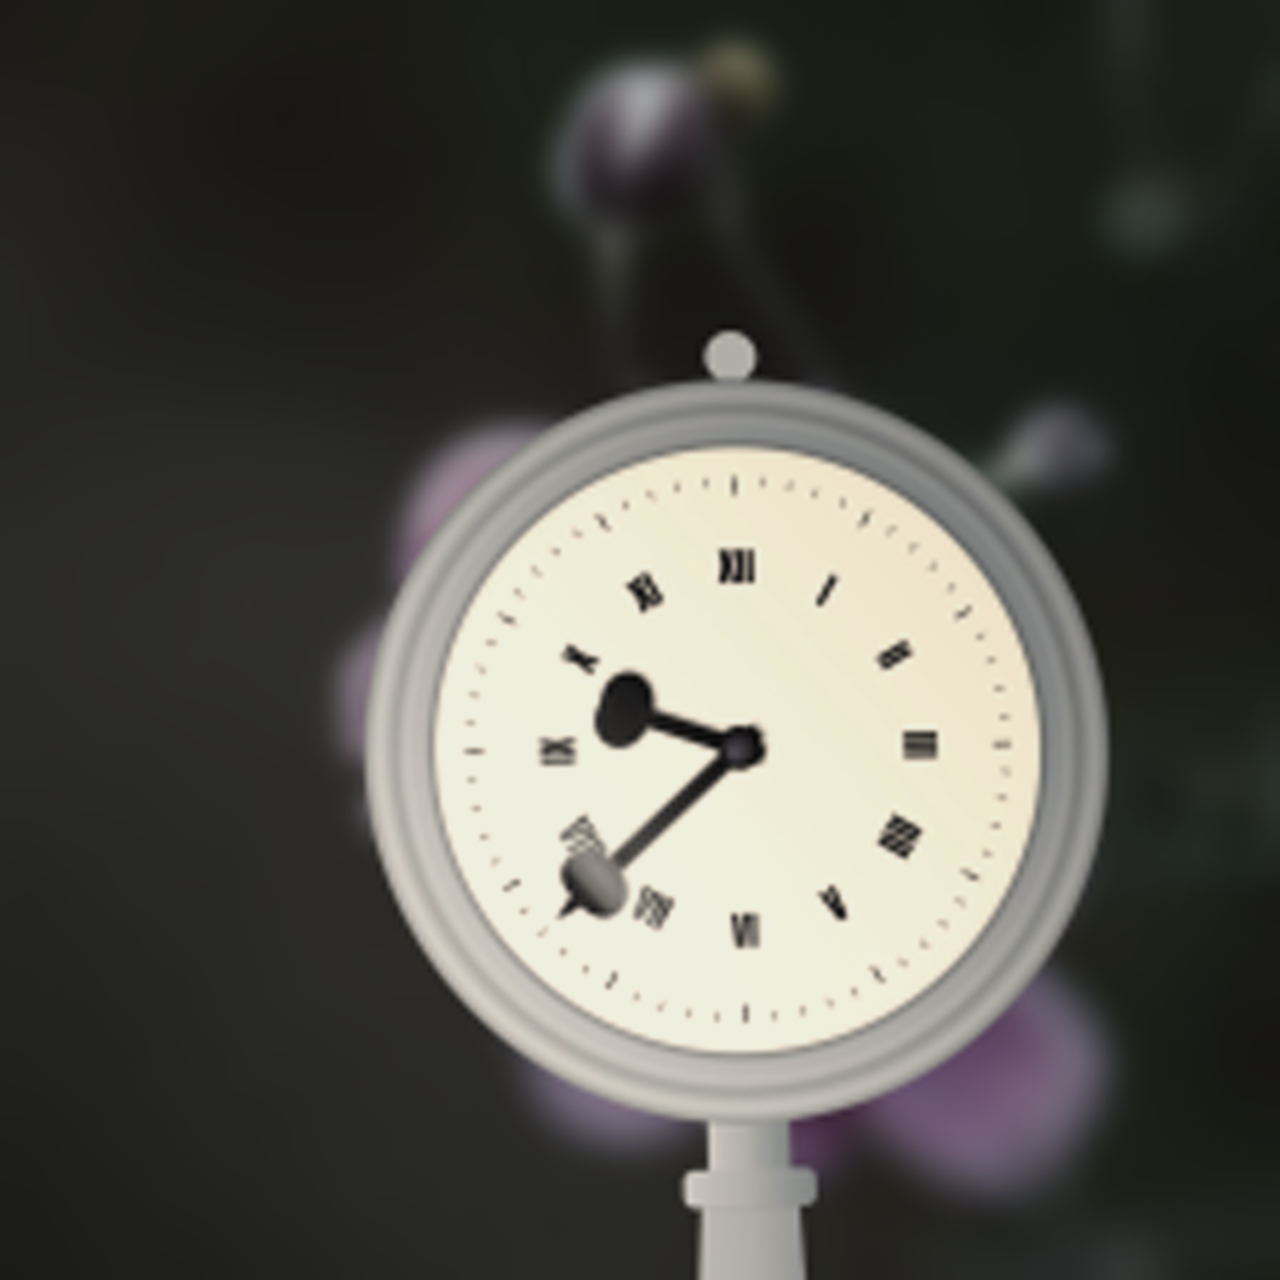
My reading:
9 h 38 min
